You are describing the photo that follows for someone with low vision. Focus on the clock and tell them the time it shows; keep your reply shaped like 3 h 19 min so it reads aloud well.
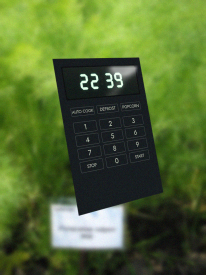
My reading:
22 h 39 min
